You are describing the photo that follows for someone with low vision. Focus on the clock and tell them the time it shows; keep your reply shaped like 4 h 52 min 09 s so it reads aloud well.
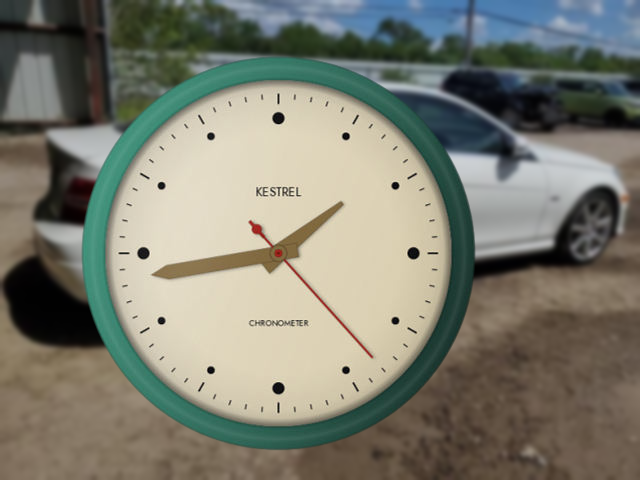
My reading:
1 h 43 min 23 s
